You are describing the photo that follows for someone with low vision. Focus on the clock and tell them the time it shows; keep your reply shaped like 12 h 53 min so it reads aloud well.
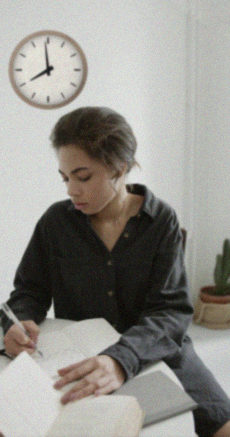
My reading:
7 h 59 min
